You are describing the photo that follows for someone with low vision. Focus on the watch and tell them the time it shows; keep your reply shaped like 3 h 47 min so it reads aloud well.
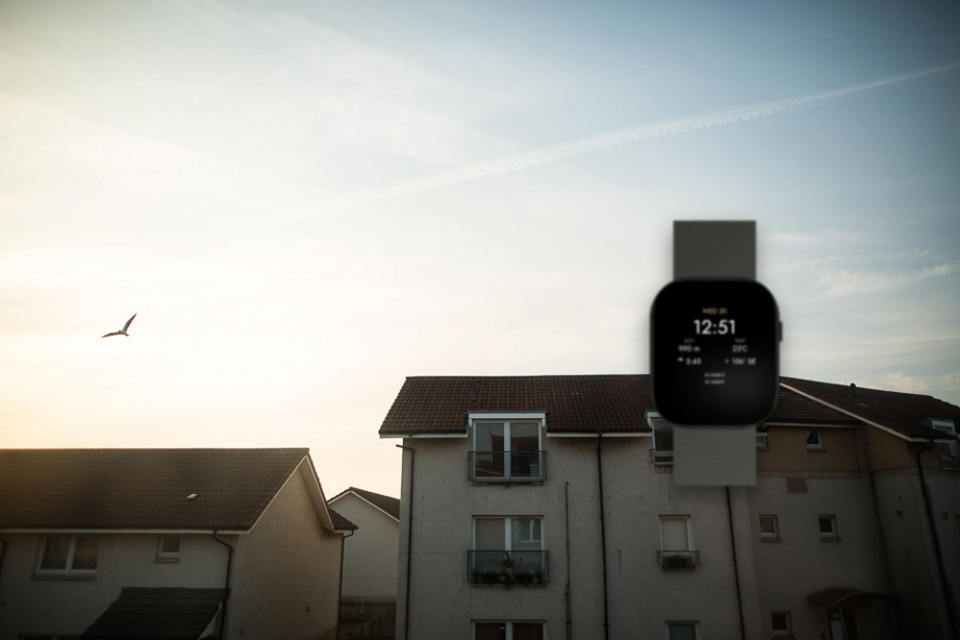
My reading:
12 h 51 min
